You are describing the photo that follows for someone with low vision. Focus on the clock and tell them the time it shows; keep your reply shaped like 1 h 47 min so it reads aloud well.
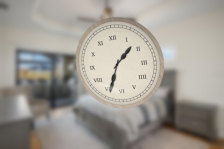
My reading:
1 h 34 min
